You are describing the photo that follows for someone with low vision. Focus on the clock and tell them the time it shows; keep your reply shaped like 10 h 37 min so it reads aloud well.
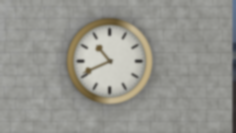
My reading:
10 h 41 min
